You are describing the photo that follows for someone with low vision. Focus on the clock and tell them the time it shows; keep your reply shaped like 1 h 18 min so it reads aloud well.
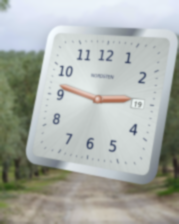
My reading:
2 h 47 min
